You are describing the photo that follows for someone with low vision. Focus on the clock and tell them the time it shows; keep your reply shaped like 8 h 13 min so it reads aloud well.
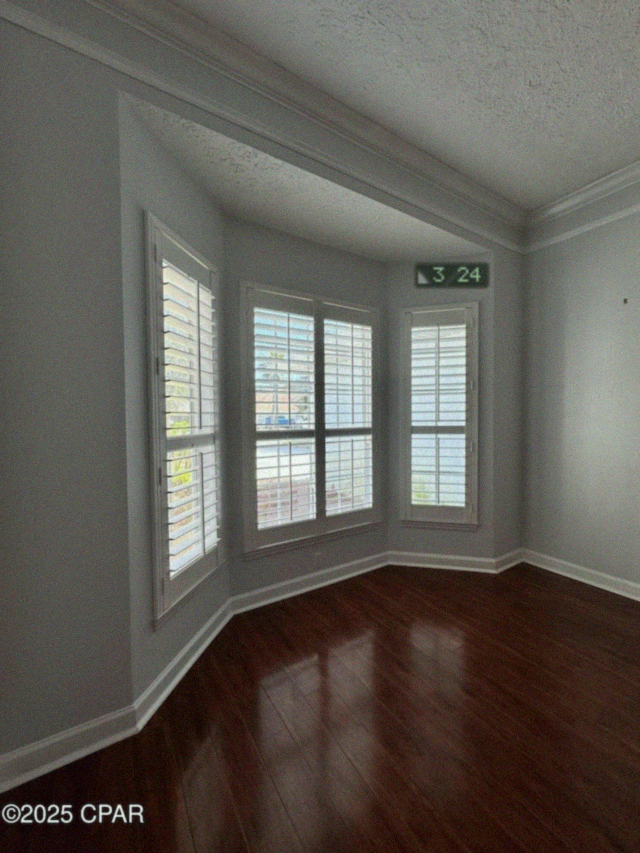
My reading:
3 h 24 min
